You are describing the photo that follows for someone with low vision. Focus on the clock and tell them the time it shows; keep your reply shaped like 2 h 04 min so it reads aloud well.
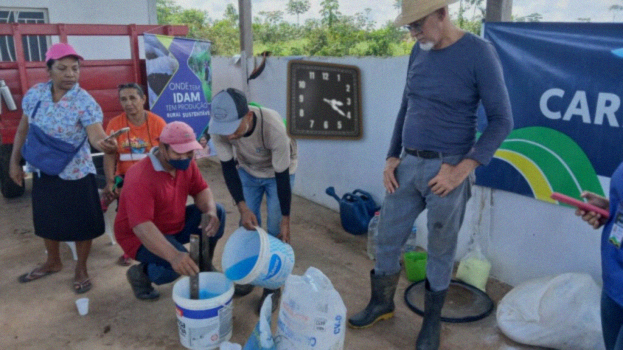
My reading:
3 h 21 min
